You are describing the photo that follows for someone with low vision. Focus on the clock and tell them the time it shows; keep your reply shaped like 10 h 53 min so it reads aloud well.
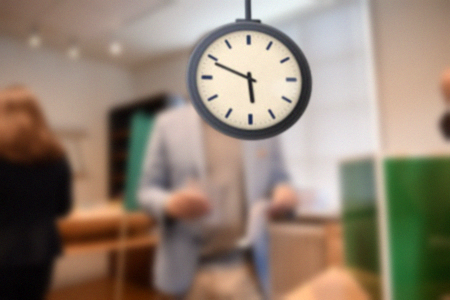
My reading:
5 h 49 min
